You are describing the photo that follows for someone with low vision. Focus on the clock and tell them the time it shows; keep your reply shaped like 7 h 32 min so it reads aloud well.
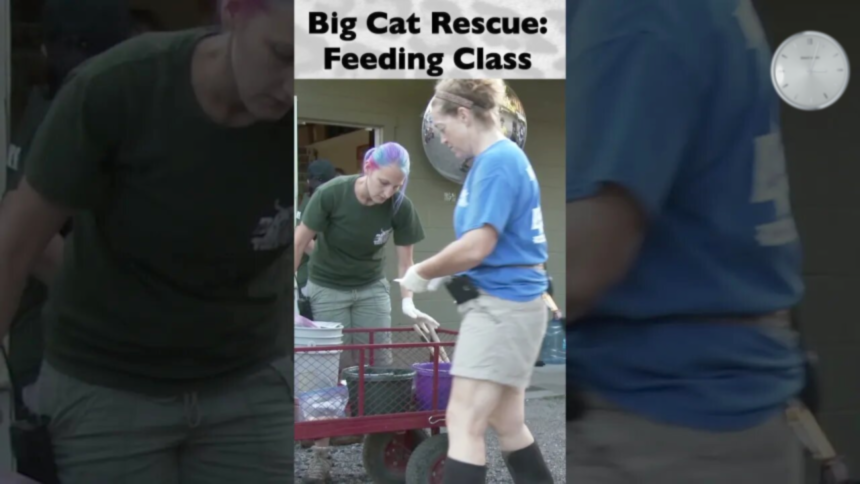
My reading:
3 h 03 min
